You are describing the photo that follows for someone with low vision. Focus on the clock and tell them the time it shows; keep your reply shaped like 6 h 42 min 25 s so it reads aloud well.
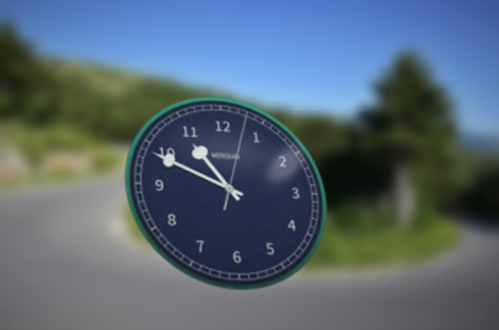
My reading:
10 h 49 min 03 s
